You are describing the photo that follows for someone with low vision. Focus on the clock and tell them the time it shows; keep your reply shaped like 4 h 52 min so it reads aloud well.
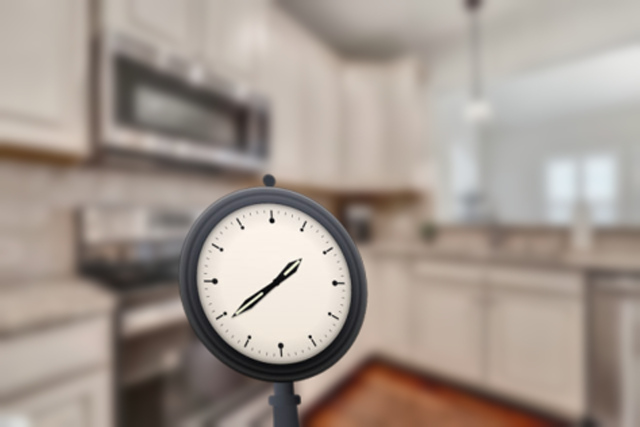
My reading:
1 h 39 min
